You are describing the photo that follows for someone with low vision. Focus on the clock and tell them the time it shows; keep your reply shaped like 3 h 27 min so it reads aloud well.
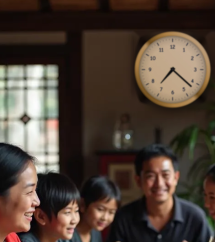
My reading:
7 h 22 min
